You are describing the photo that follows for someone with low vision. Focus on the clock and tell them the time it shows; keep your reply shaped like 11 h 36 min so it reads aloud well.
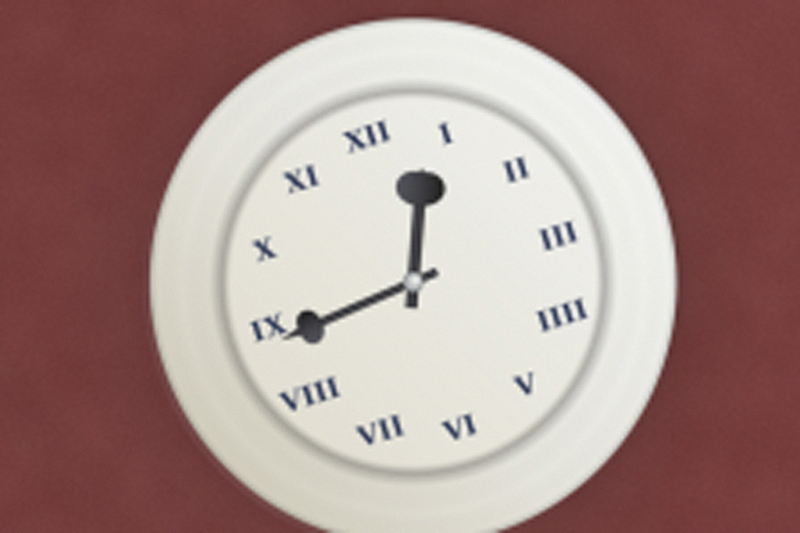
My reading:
12 h 44 min
